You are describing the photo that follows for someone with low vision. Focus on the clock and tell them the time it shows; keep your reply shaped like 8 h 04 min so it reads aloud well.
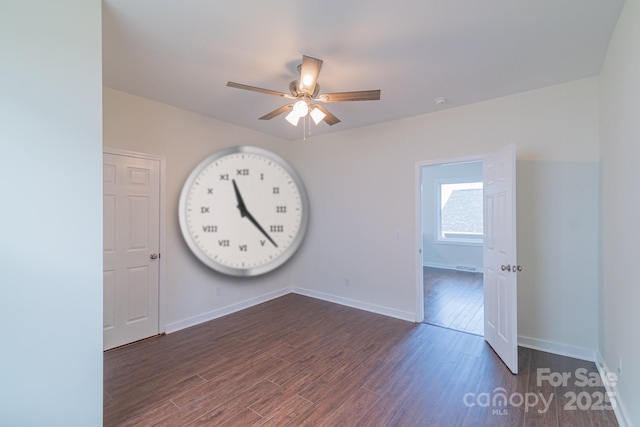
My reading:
11 h 23 min
